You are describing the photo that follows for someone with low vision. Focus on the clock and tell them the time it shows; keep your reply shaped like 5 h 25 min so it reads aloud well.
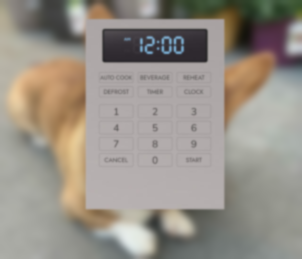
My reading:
12 h 00 min
